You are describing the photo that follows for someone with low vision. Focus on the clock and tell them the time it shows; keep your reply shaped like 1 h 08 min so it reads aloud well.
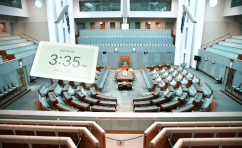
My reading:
3 h 35 min
